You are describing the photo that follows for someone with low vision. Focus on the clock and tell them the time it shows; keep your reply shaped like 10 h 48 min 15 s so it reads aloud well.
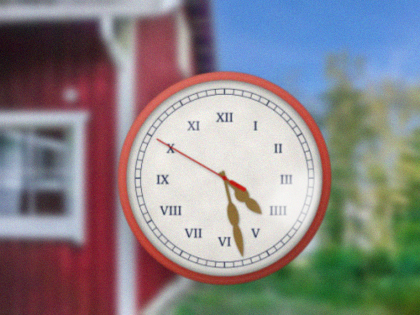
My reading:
4 h 27 min 50 s
